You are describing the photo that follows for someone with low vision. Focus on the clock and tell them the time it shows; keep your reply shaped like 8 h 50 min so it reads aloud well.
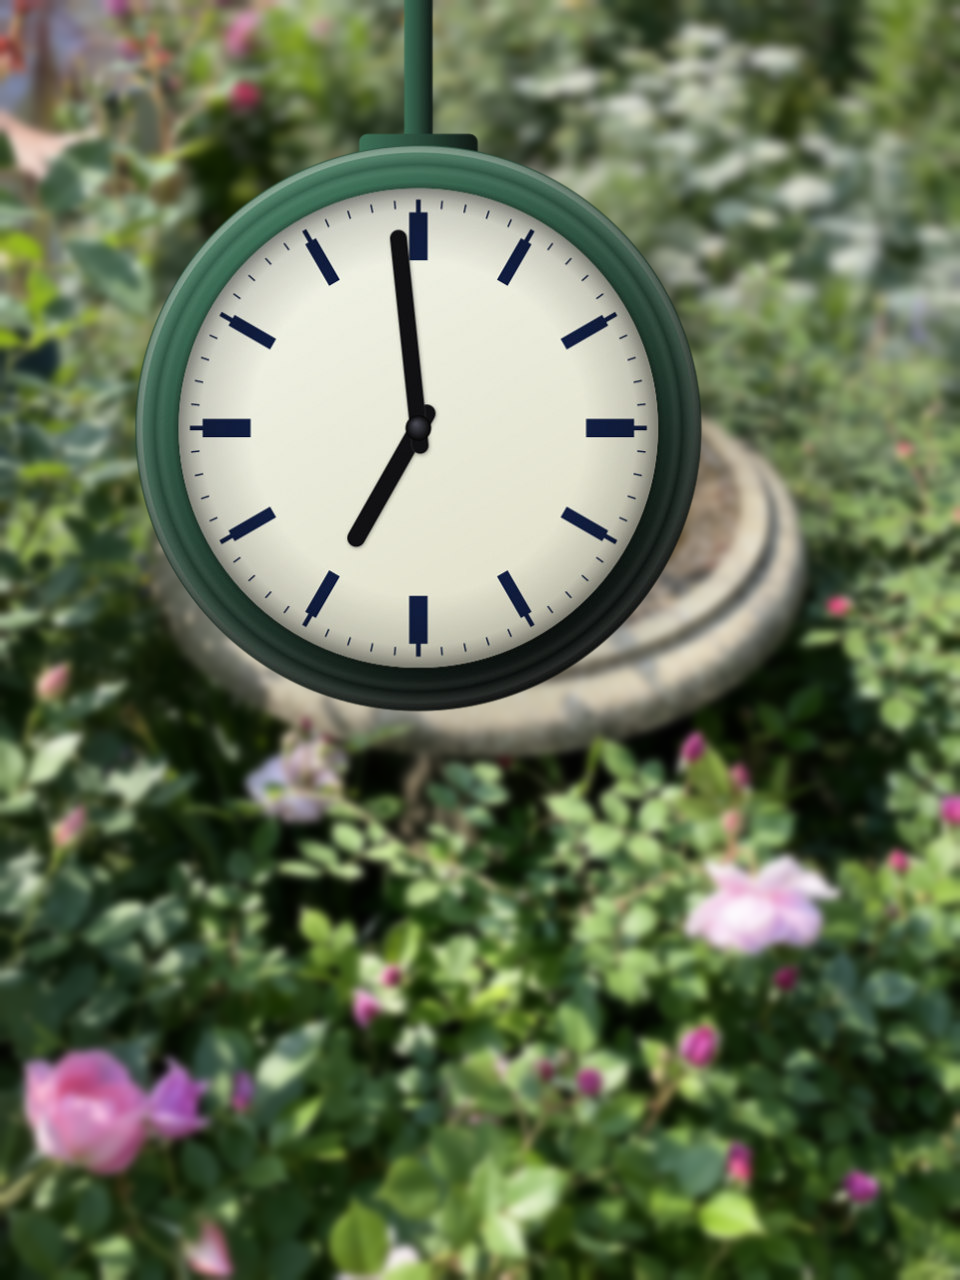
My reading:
6 h 59 min
